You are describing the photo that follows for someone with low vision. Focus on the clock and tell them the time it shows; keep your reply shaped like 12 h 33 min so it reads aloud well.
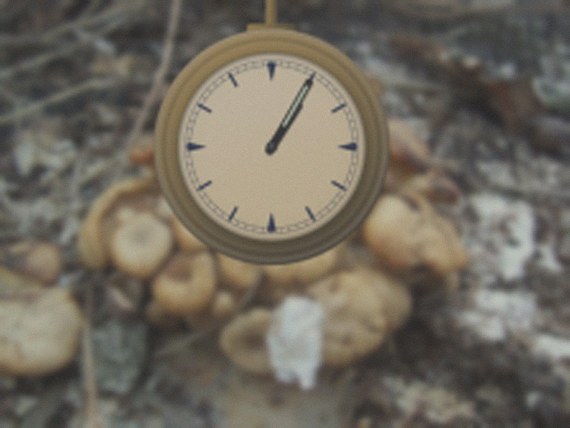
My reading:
1 h 05 min
